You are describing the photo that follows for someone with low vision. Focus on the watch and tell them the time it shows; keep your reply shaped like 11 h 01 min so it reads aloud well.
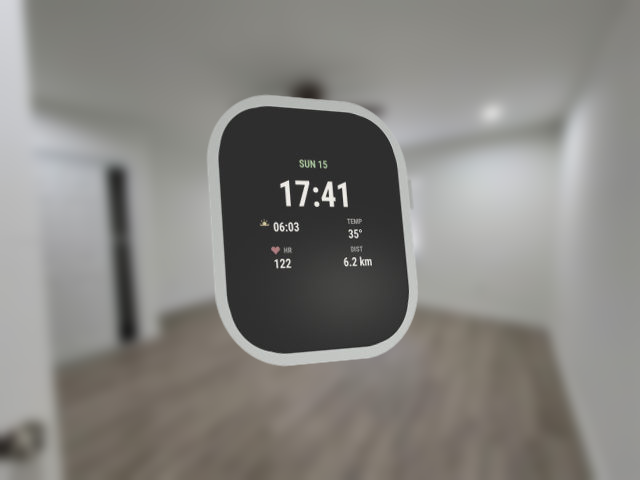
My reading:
17 h 41 min
